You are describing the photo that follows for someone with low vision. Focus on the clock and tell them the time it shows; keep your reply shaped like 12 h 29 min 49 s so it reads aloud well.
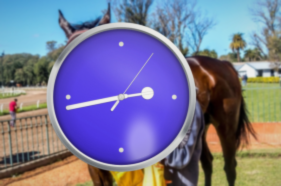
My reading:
2 h 43 min 06 s
